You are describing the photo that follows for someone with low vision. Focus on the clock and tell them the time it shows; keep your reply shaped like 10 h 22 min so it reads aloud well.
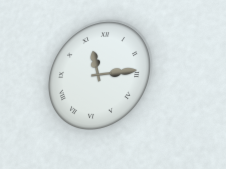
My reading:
11 h 14 min
